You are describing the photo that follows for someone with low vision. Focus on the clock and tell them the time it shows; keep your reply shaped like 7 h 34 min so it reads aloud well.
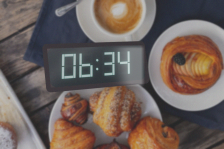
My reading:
6 h 34 min
